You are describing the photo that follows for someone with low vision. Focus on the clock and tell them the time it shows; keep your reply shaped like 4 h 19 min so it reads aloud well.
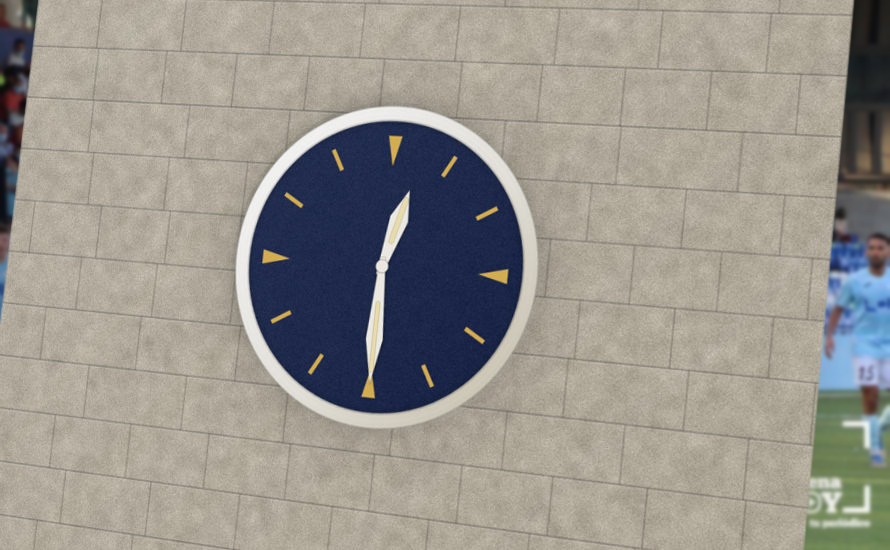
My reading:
12 h 30 min
